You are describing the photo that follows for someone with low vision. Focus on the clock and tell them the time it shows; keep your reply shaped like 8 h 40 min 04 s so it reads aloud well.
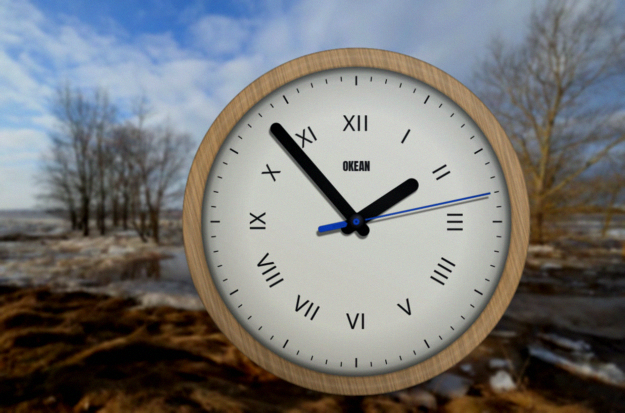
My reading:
1 h 53 min 13 s
